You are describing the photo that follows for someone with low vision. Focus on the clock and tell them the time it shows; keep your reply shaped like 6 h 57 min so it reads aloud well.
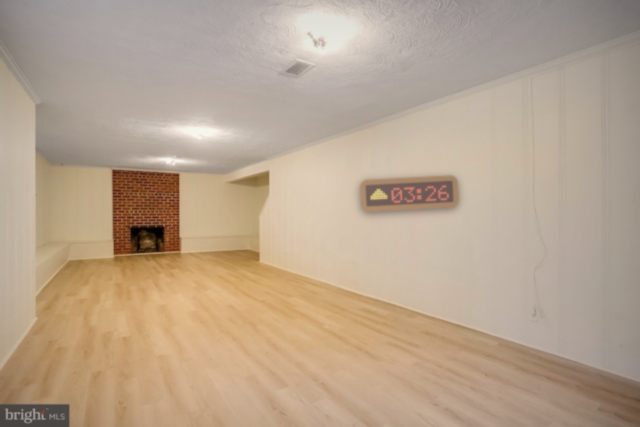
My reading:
3 h 26 min
